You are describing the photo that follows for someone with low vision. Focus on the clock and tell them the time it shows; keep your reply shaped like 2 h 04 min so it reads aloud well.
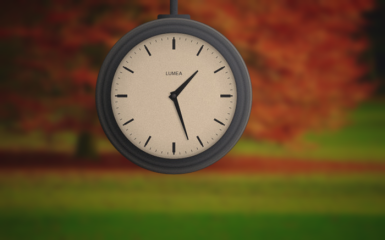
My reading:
1 h 27 min
